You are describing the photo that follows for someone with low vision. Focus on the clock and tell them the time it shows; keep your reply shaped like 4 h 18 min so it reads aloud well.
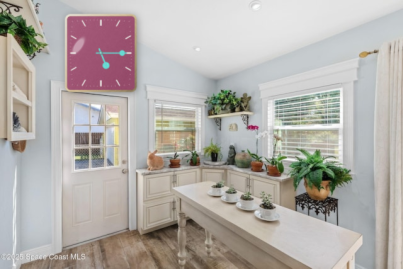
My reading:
5 h 15 min
